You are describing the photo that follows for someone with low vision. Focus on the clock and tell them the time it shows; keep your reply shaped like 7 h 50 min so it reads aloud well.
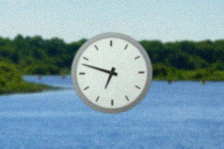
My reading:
6 h 48 min
